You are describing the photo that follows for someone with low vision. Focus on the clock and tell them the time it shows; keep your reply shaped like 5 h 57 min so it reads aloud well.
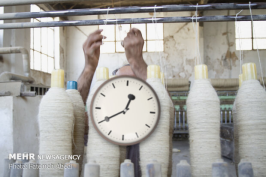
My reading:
12 h 40 min
